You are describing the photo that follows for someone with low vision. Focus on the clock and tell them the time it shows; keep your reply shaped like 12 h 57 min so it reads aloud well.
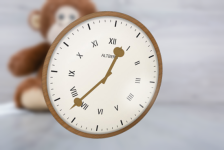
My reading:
12 h 37 min
